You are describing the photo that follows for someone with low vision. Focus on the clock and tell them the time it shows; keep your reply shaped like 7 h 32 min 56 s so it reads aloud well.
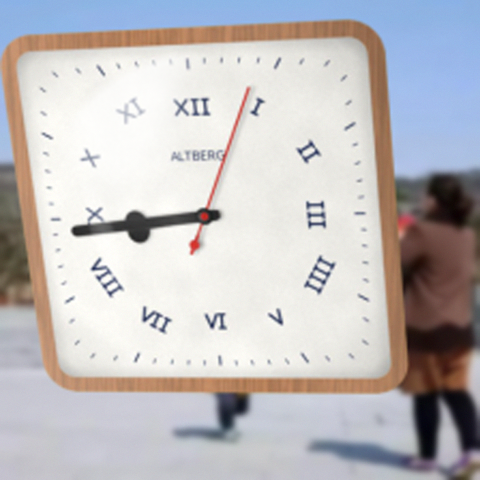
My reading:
8 h 44 min 04 s
